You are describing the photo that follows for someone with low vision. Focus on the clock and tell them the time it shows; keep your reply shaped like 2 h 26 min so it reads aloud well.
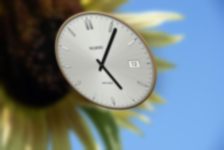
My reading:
5 h 06 min
